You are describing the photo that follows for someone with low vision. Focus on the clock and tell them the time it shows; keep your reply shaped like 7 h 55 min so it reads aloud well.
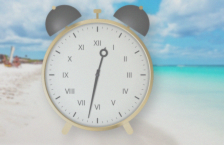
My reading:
12 h 32 min
